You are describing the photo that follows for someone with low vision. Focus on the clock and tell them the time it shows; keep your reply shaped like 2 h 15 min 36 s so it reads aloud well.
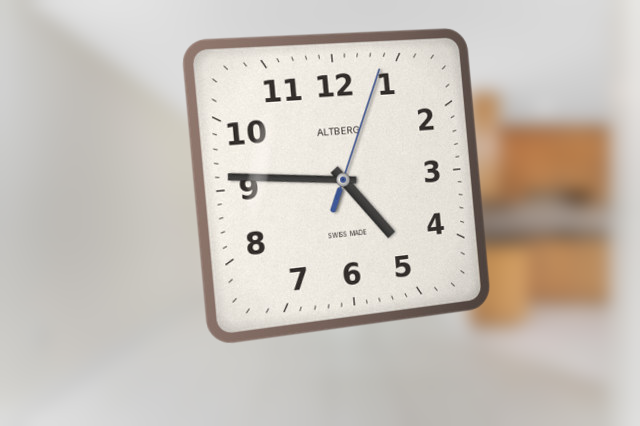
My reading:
4 h 46 min 04 s
